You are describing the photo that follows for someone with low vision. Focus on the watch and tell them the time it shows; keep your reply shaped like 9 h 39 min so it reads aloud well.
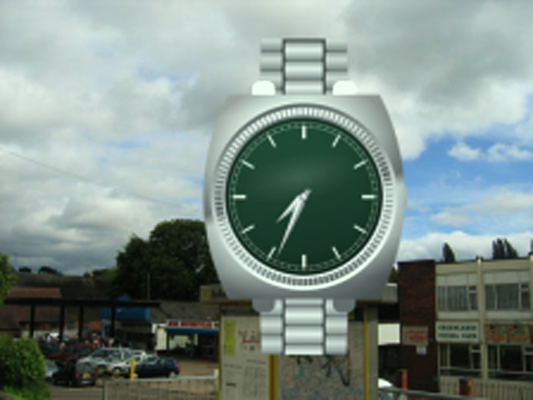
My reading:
7 h 34 min
